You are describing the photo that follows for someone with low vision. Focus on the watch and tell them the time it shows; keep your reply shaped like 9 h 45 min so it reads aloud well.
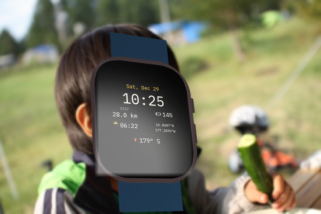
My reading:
10 h 25 min
